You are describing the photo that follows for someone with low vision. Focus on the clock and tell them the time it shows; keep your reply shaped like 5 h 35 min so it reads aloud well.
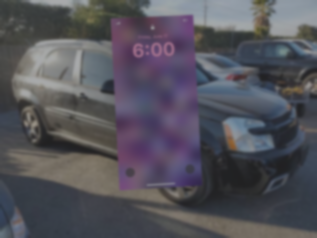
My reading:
6 h 00 min
